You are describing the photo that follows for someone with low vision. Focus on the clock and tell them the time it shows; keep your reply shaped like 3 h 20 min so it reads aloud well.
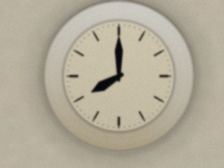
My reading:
8 h 00 min
